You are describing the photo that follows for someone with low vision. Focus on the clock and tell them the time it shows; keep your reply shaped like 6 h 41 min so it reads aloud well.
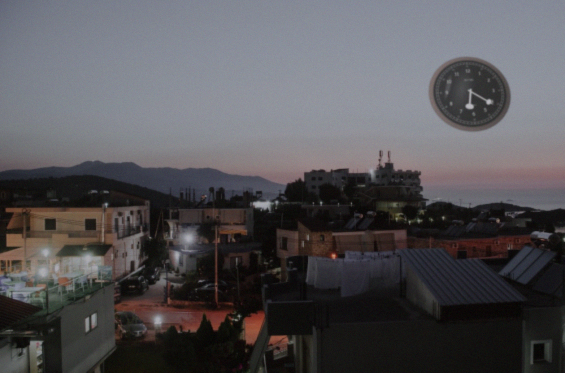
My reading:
6 h 21 min
